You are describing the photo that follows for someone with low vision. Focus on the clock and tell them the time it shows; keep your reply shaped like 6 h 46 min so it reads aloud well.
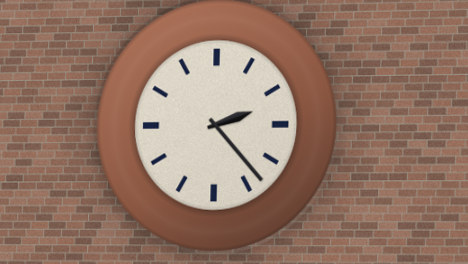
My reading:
2 h 23 min
